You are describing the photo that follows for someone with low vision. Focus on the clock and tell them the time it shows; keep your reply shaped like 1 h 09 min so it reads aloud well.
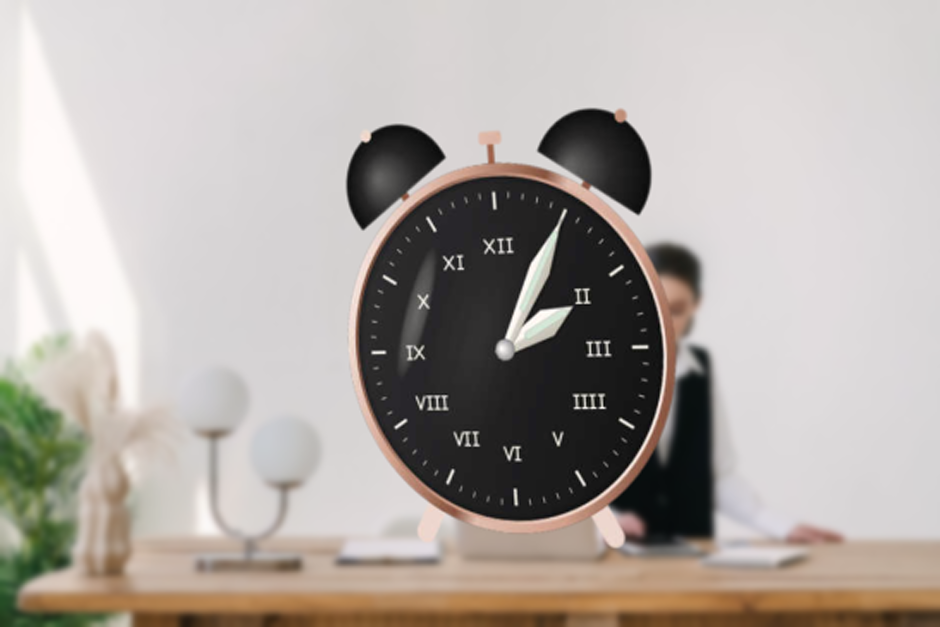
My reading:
2 h 05 min
